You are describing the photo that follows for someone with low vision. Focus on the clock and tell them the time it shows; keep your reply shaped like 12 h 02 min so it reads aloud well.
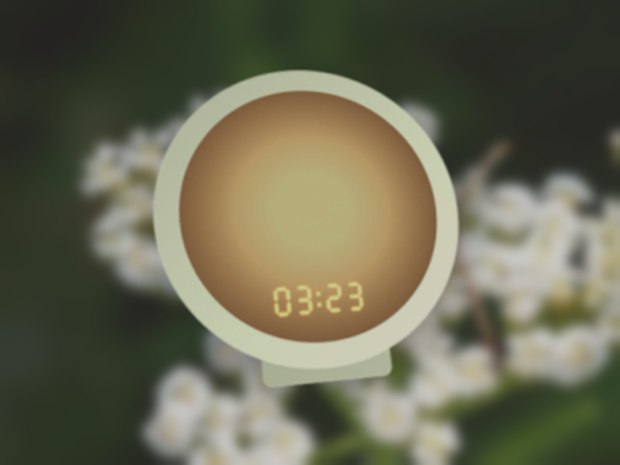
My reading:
3 h 23 min
